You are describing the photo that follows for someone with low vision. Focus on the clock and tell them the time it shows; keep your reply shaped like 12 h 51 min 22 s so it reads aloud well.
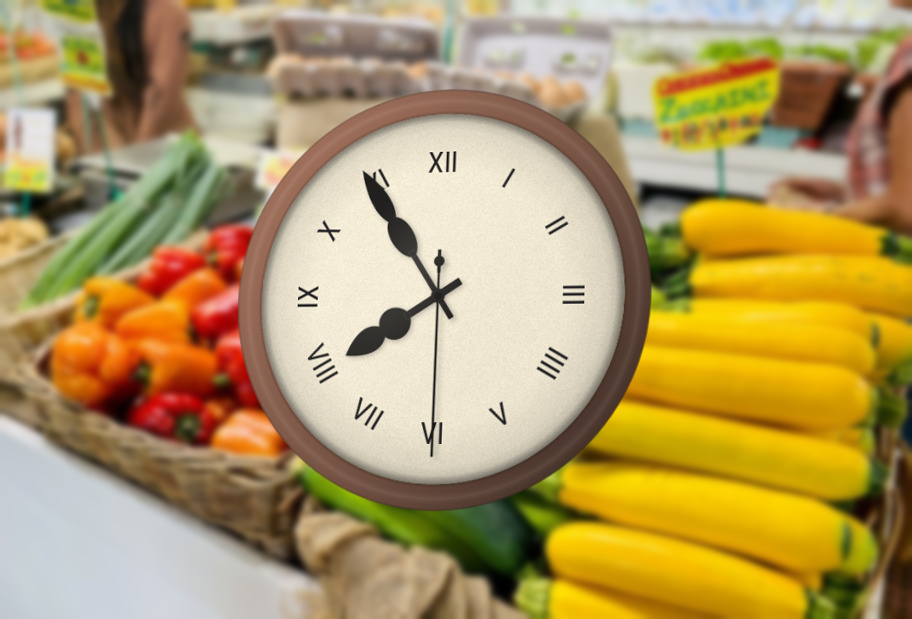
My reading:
7 h 54 min 30 s
